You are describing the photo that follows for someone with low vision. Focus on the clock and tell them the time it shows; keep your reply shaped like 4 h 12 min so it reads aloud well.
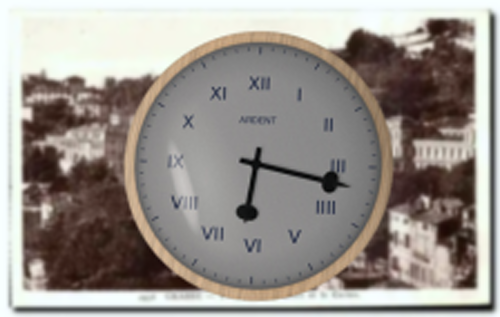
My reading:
6 h 17 min
